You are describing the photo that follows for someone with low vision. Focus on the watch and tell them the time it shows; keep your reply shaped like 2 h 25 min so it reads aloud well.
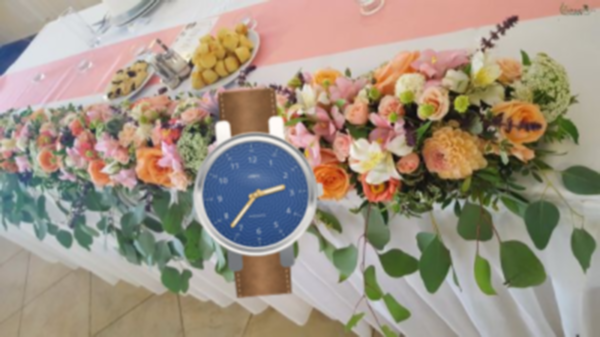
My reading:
2 h 37 min
